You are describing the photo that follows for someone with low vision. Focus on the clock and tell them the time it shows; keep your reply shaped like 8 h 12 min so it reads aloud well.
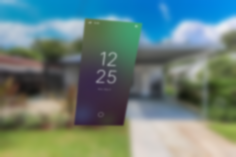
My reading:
12 h 25 min
